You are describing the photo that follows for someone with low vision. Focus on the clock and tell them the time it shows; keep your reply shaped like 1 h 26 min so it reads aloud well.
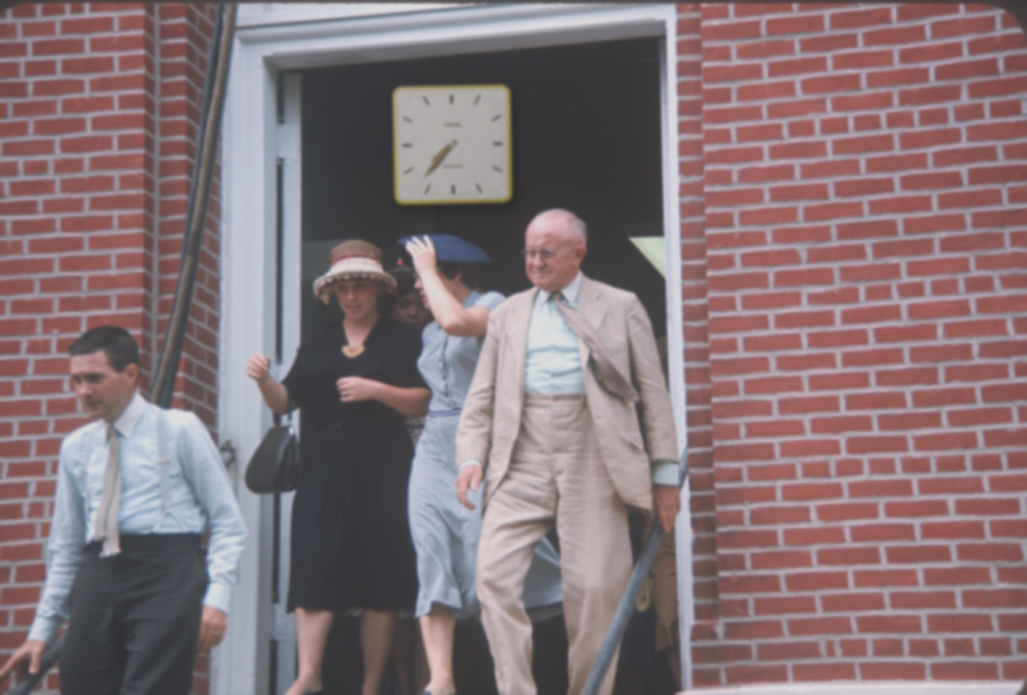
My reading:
7 h 37 min
